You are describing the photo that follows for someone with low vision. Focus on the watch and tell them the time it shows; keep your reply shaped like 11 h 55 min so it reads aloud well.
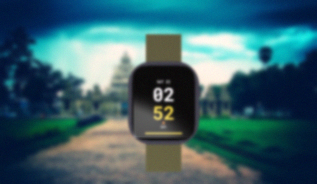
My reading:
2 h 52 min
